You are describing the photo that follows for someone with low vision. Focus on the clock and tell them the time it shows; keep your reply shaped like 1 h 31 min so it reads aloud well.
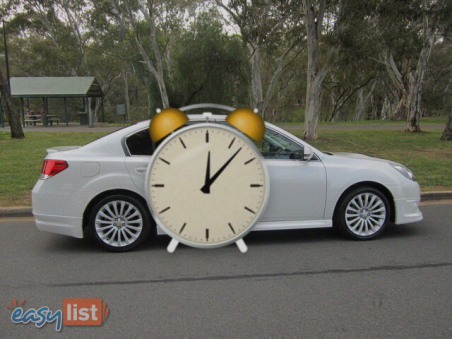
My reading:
12 h 07 min
